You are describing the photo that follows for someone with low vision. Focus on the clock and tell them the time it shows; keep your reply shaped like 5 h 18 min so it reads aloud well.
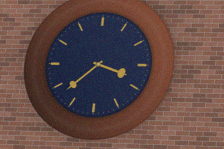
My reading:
3 h 38 min
